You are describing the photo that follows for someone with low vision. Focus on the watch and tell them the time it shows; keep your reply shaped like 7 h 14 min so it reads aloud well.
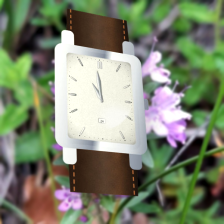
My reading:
10 h 59 min
